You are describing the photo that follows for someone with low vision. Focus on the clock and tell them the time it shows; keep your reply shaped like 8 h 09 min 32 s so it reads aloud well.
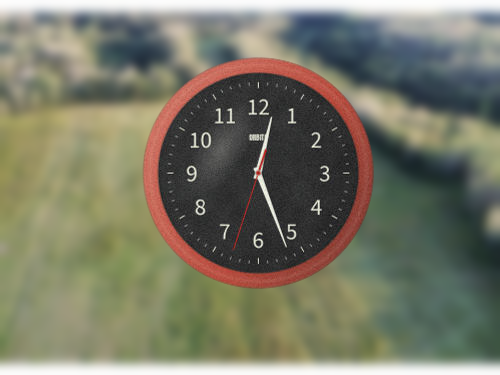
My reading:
12 h 26 min 33 s
